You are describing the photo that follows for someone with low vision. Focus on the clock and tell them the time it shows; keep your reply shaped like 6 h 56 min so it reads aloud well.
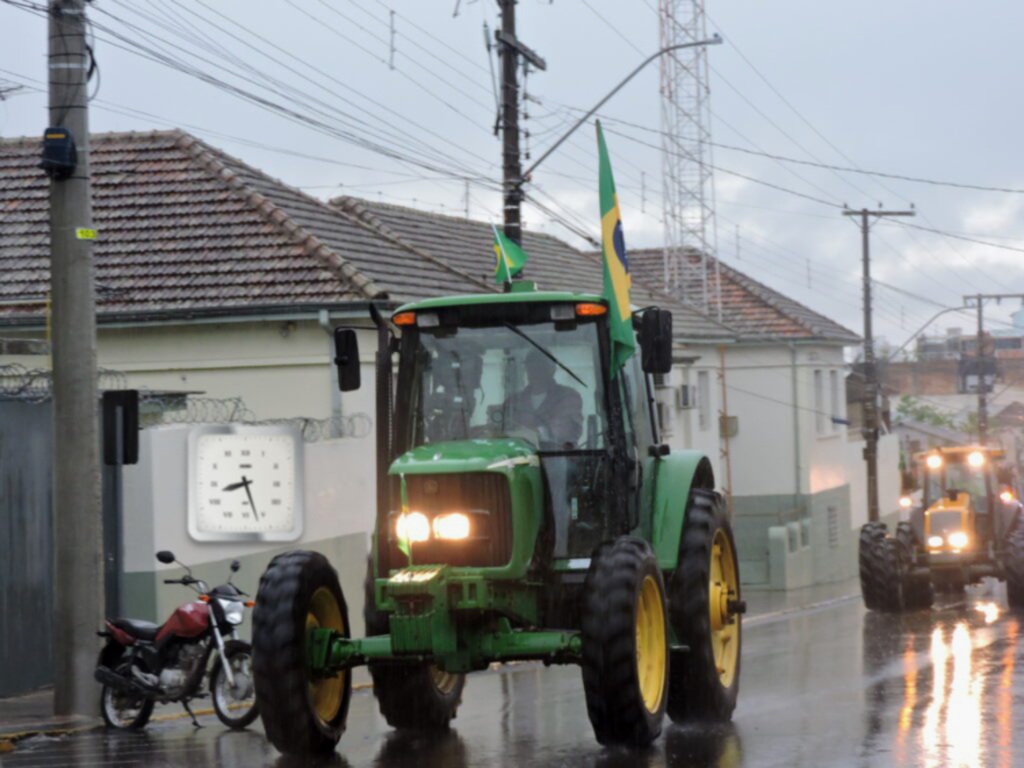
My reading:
8 h 27 min
